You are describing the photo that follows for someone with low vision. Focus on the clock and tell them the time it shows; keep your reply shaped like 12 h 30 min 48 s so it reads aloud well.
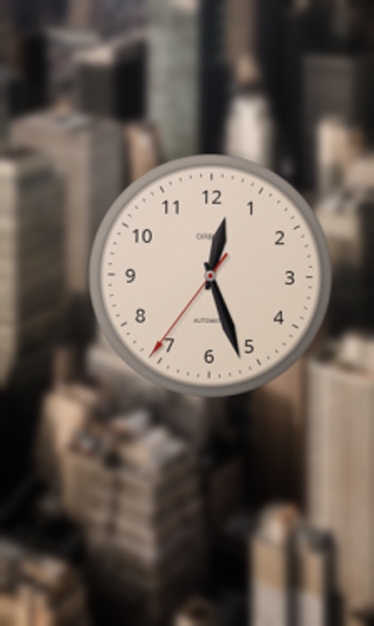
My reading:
12 h 26 min 36 s
